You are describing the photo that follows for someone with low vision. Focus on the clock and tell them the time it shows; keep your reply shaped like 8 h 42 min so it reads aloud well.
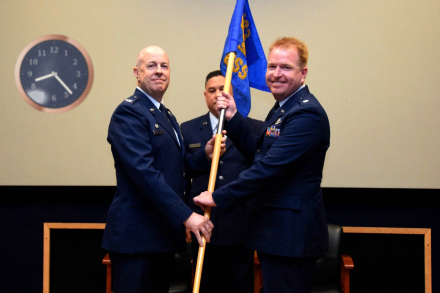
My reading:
8 h 23 min
